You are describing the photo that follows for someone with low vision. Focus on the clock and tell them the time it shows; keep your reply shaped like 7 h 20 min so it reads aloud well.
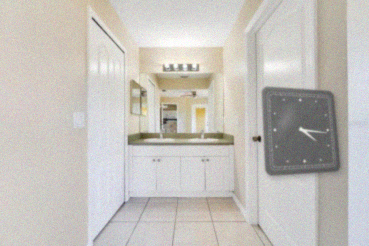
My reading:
4 h 16 min
